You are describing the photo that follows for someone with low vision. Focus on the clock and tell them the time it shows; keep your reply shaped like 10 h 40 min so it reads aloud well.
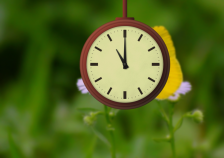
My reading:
11 h 00 min
